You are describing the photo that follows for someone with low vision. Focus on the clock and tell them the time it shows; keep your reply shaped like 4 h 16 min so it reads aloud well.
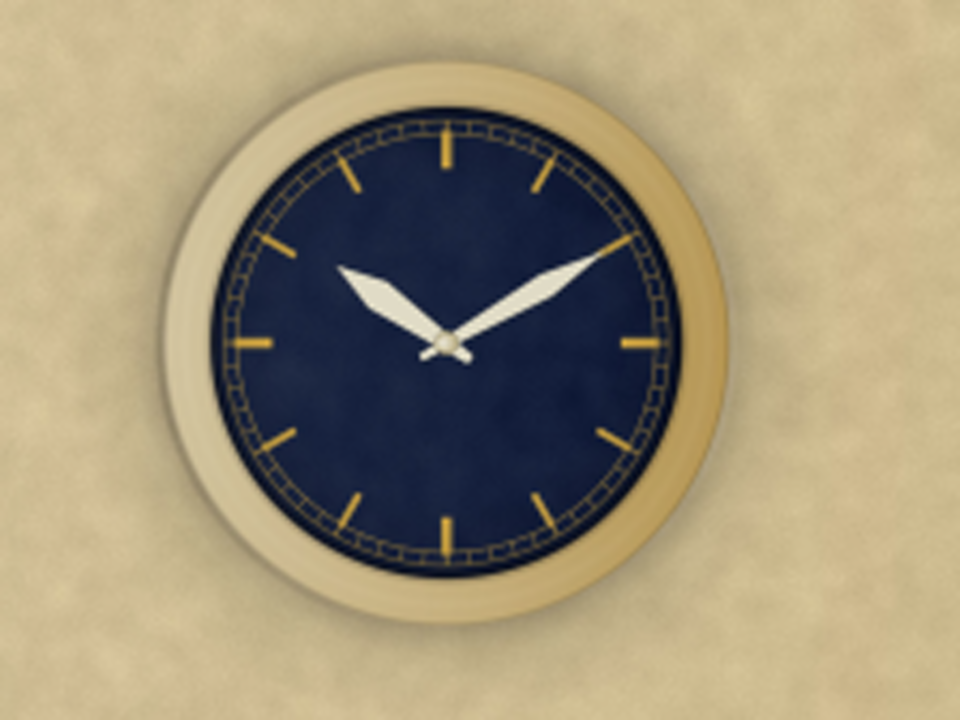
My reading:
10 h 10 min
